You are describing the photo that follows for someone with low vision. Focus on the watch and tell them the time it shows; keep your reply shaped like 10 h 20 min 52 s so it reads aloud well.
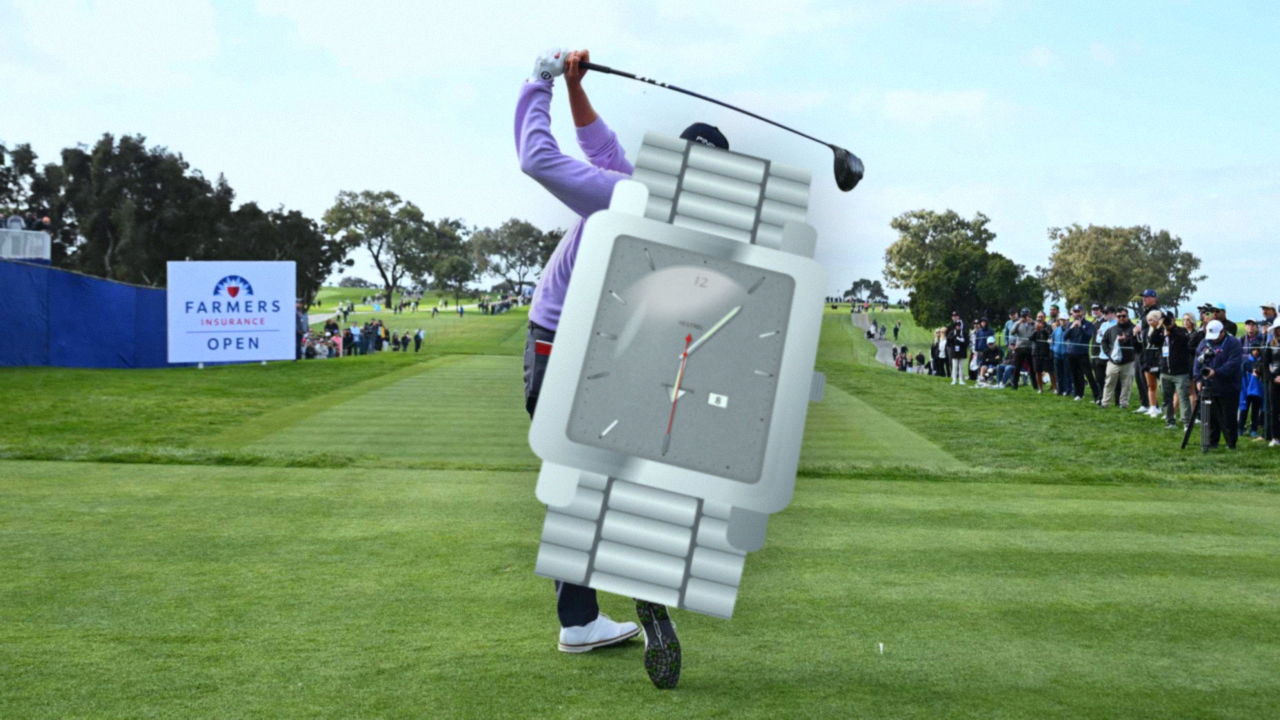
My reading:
6 h 05 min 30 s
